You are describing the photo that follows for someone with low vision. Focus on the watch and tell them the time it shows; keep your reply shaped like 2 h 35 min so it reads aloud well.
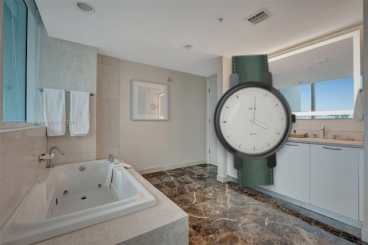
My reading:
4 h 01 min
